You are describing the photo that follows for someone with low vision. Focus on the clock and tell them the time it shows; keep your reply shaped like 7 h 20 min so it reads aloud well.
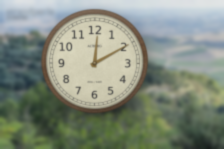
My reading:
12 h 10 min
